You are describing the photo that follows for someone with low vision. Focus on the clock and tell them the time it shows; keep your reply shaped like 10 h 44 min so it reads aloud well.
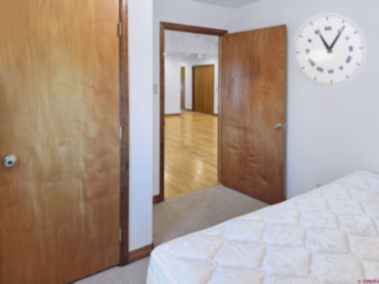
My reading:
11 h 06 min
